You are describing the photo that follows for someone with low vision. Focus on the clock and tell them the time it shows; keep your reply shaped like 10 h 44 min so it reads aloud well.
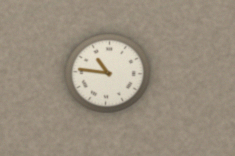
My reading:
10 h 46 min
